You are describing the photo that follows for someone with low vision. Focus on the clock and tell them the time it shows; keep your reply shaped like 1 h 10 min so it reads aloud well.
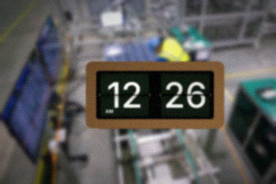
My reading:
12 h 26 min
